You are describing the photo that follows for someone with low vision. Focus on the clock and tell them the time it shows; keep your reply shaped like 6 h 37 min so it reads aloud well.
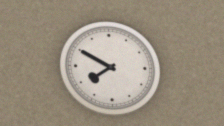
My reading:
7 h 50 min
